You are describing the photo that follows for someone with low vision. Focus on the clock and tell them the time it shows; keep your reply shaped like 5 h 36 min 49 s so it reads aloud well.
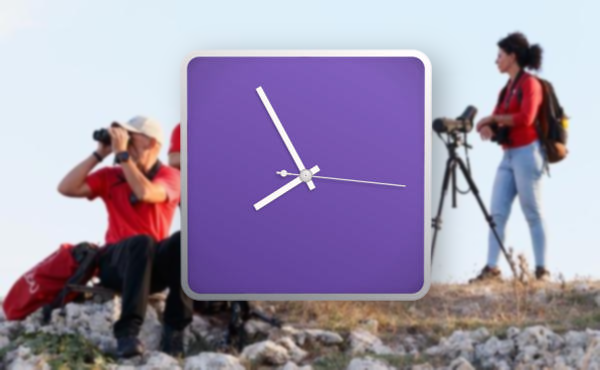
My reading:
7 h 55 min 16 s
